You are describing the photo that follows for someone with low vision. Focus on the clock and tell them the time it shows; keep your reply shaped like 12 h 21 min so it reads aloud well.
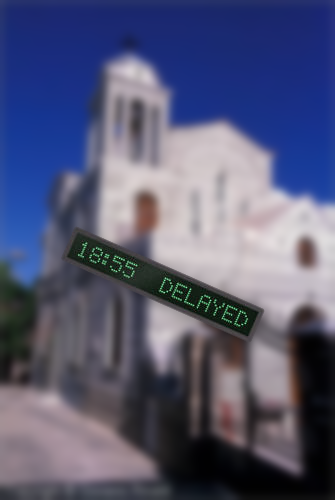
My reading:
18 h 55 min
